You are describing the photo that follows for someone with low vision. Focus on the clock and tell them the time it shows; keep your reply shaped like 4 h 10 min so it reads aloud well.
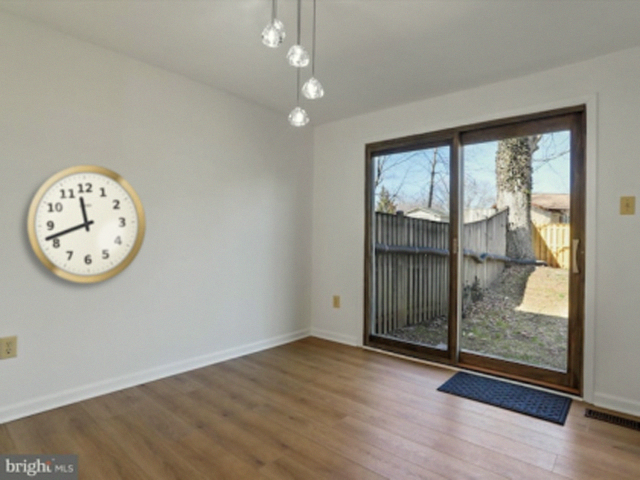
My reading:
11 h 42 min
